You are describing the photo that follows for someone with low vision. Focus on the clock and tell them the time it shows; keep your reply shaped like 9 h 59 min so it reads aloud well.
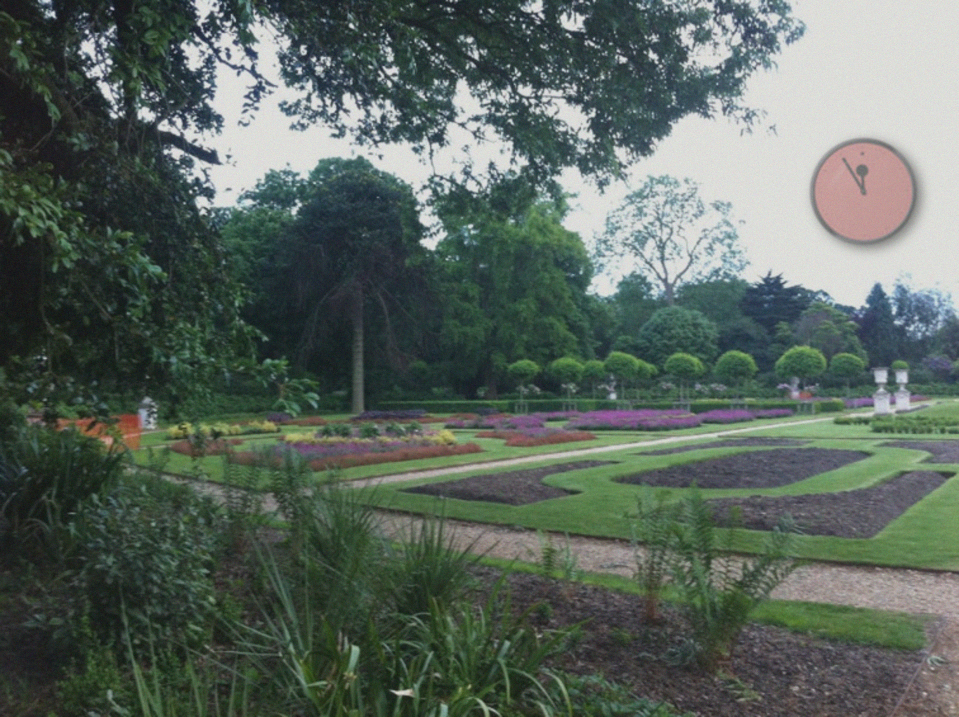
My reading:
11 h 55 min
